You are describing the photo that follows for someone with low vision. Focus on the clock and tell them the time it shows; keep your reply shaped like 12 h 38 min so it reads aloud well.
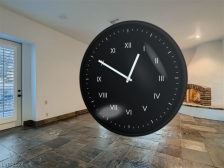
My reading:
12 h 50 min
